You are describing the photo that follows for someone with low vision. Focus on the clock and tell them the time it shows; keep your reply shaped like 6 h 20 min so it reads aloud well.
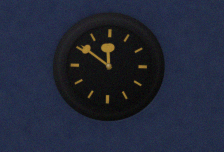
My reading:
11 h 51 min
